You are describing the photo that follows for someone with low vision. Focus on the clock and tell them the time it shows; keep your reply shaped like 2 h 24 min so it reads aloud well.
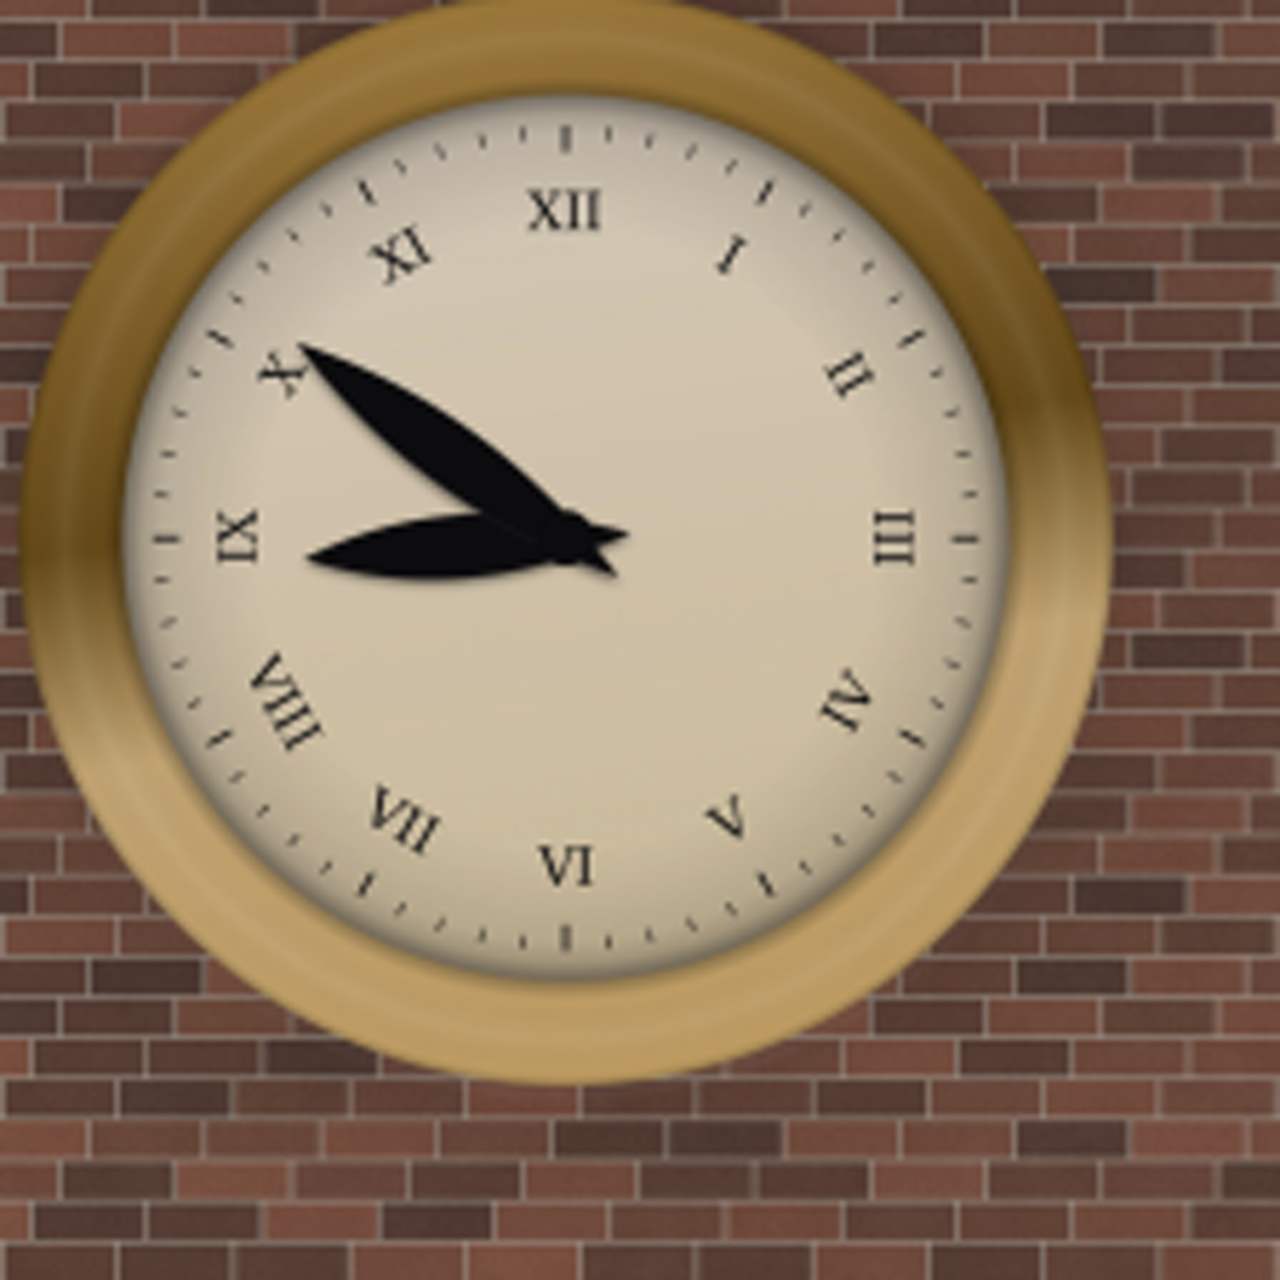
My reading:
8 h 51 min
